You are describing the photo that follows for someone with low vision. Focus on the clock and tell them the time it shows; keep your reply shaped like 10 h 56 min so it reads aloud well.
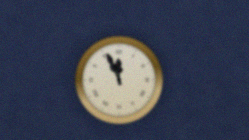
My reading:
11 h 56 min
